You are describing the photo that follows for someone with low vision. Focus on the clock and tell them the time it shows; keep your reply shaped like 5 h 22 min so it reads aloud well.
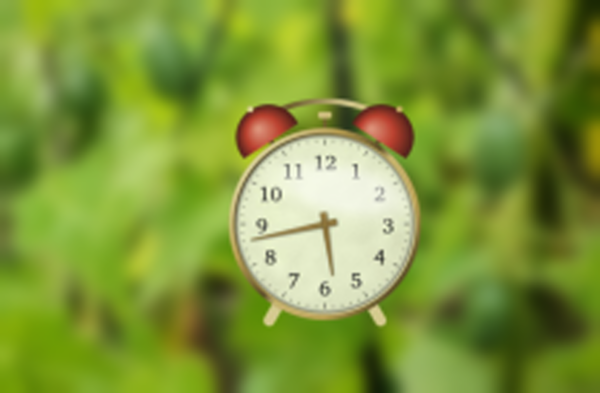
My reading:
5 h 43 min
